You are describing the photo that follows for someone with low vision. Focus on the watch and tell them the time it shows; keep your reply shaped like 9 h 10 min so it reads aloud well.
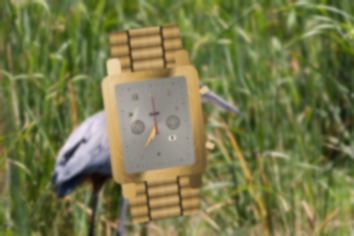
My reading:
6 h 35 min
